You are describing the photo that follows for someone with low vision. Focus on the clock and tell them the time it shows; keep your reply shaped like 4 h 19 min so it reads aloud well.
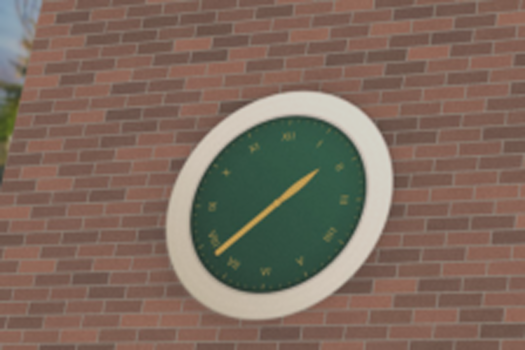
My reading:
1 h 38 min
